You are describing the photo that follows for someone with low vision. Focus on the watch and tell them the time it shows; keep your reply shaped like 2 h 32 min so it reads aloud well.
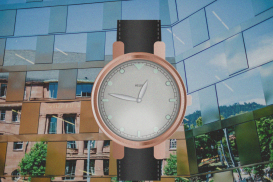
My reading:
12 h 47 min
